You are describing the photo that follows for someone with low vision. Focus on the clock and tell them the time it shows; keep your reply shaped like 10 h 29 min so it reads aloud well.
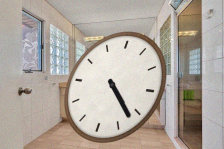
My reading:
4 h 22 min
